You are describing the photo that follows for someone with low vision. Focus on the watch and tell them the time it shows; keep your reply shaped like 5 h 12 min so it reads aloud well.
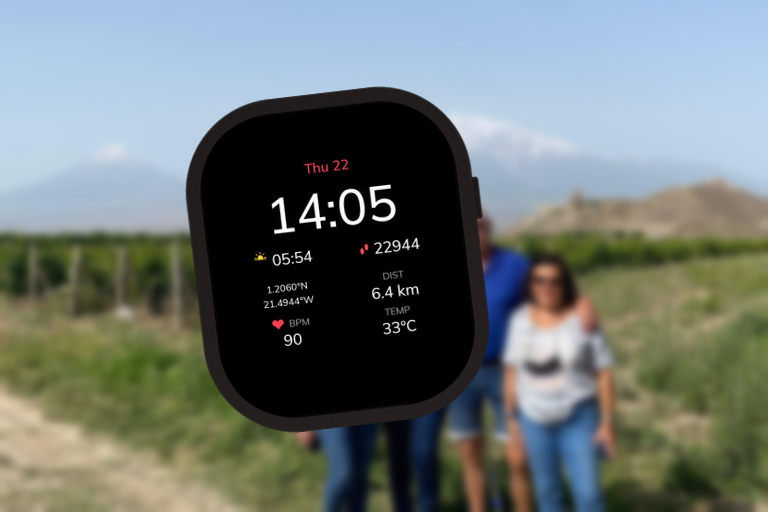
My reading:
14 h 05 min
